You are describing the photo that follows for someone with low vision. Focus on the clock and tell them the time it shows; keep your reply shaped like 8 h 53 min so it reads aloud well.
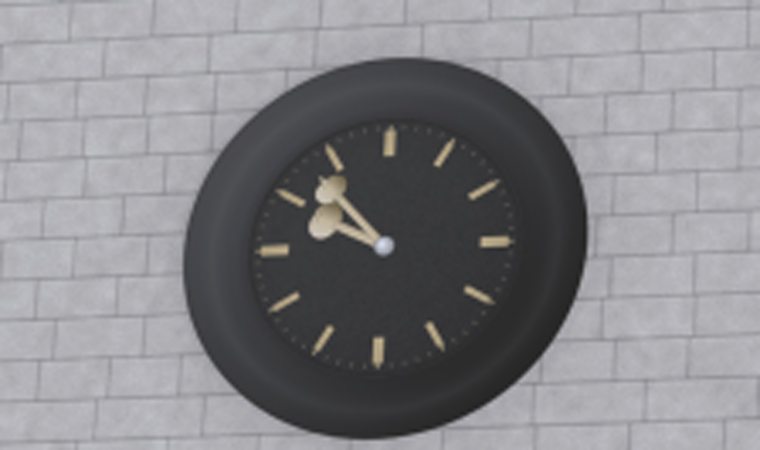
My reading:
9 h 53 min
